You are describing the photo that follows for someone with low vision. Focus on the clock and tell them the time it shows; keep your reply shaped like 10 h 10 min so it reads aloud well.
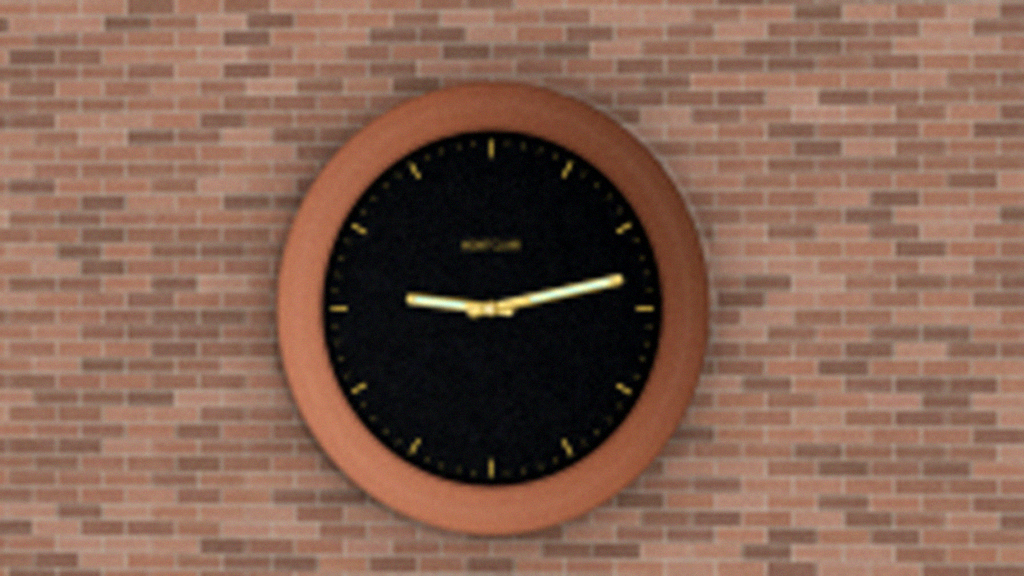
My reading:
9 h 13 min
